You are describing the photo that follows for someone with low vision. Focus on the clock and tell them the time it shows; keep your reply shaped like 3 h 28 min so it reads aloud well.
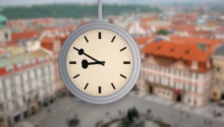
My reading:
8 h 50 min
